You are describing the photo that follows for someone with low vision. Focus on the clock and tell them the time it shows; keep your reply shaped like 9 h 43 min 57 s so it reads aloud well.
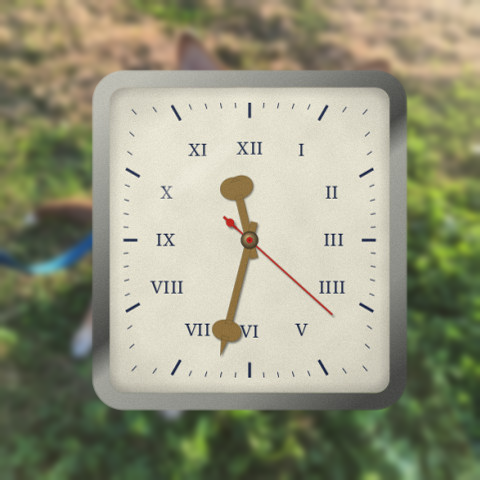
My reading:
11 h 32 min 22 s
